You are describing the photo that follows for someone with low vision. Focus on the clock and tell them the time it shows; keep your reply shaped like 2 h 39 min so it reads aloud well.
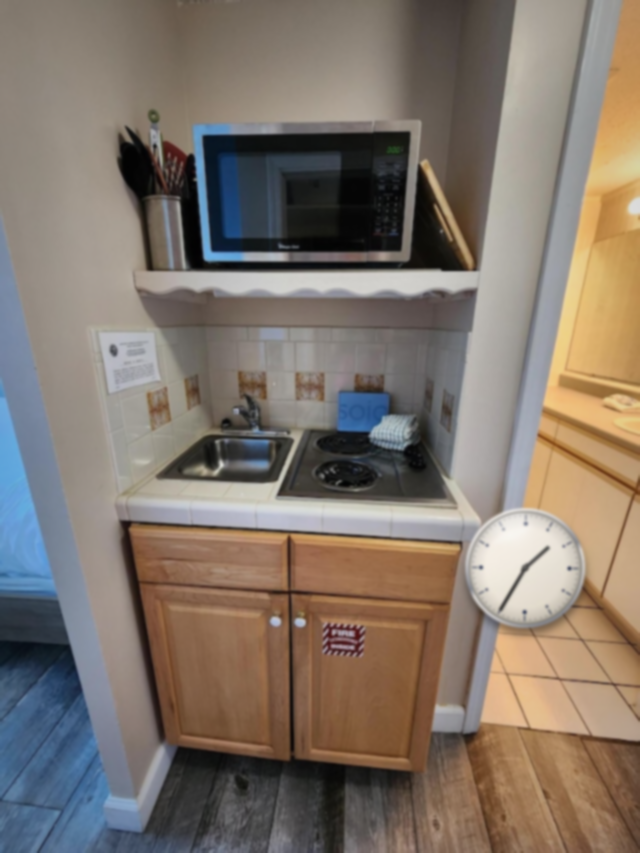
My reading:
1 h 35 min
